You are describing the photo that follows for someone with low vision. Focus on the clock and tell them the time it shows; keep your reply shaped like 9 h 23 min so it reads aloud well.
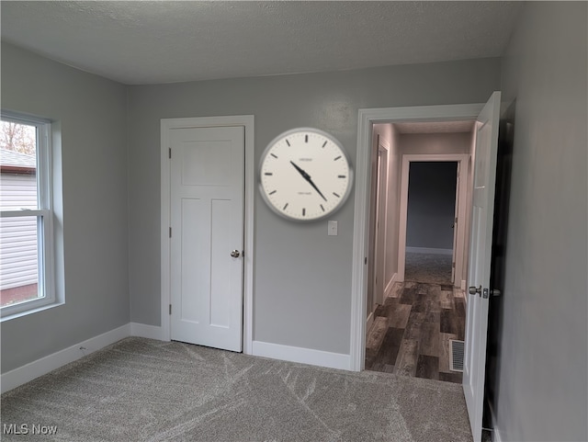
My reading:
10 h 23 min
